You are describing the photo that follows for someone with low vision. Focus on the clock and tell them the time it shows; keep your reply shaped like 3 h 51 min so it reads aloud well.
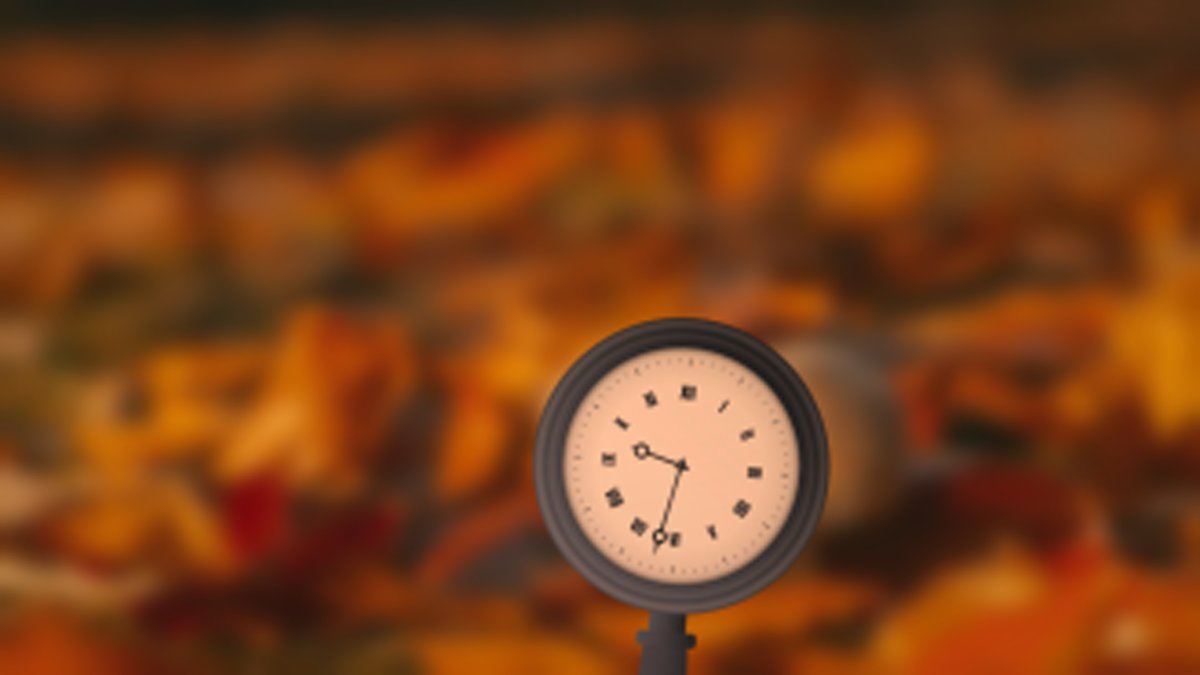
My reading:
9 h 32 min
